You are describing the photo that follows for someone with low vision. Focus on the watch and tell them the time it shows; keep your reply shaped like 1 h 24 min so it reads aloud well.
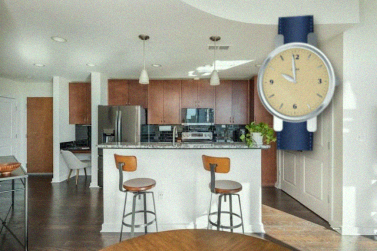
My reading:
9 h 59 min
